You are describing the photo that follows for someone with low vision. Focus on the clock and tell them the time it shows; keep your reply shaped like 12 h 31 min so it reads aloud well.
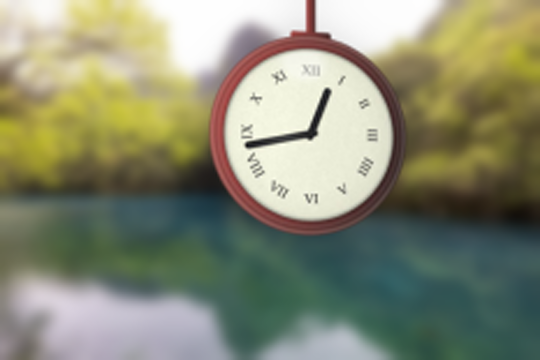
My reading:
12 h 43 min
